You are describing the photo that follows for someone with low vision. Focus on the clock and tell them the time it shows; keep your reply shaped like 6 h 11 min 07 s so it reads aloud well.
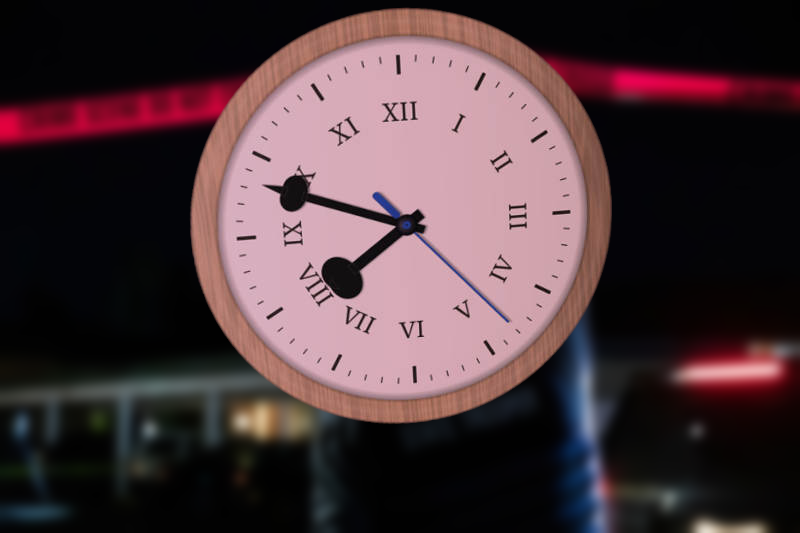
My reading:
7 h 48 min 23 s
